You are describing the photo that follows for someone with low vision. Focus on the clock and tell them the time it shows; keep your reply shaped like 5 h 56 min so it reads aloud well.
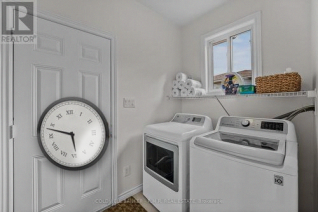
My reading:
5 h 48 min
